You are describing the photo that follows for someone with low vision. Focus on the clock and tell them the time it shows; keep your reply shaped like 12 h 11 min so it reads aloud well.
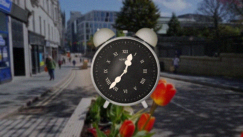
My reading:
12 h 37 min
